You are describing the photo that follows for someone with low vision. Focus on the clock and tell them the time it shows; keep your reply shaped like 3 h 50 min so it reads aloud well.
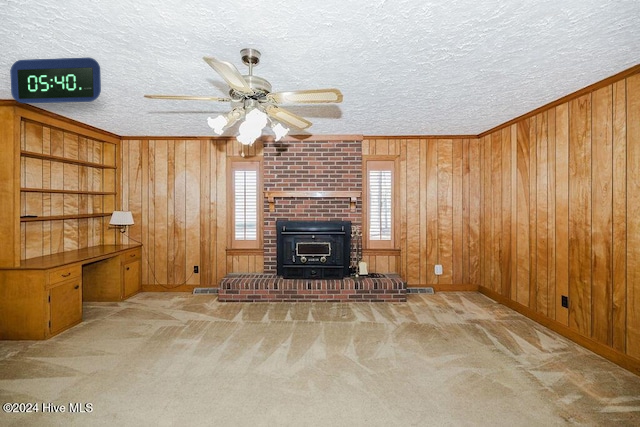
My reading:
5 h 40 min
